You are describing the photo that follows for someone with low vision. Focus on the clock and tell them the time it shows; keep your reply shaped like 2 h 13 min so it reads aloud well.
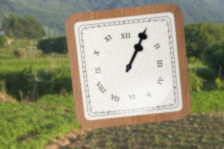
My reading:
1 h 05 min
